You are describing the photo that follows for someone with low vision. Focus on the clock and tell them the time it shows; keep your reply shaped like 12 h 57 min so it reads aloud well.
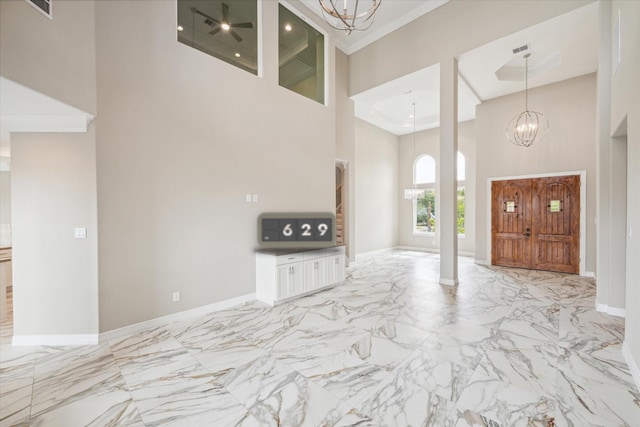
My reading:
6 h 29 min
